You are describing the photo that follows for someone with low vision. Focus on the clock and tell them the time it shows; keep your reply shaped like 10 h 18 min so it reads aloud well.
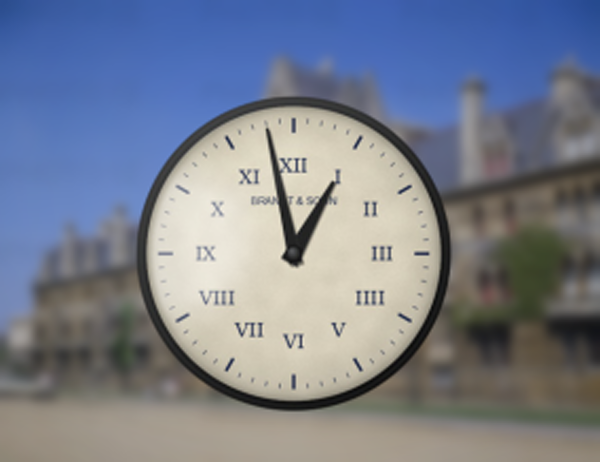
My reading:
12 h 58 min
